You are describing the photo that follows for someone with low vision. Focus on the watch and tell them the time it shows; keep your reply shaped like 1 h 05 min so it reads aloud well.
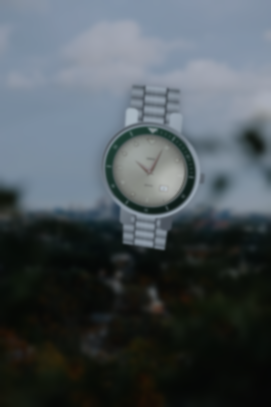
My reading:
10 h 04 min
